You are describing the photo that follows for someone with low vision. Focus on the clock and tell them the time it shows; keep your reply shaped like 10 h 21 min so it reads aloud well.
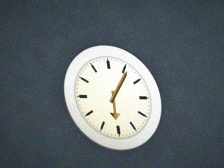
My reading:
6 h 06 min
